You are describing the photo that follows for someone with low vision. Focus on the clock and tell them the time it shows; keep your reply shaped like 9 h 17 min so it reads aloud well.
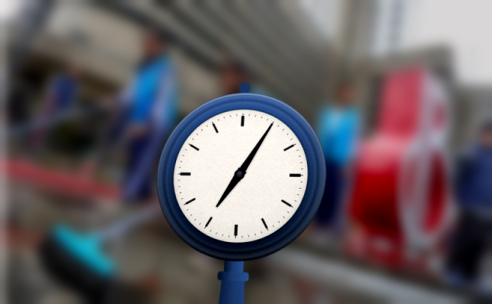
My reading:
7 h 05 min
